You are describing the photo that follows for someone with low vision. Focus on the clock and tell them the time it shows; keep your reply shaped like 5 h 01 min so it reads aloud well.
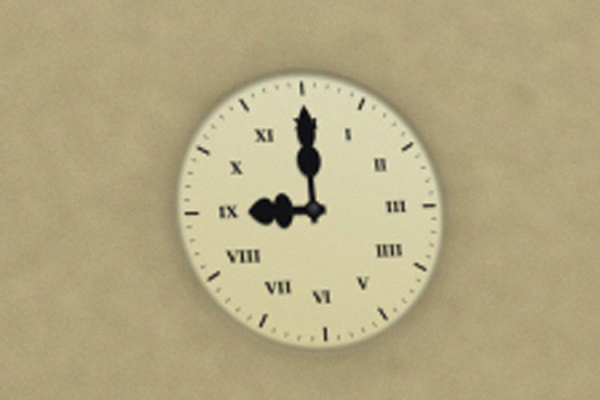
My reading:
9 h 00 min
